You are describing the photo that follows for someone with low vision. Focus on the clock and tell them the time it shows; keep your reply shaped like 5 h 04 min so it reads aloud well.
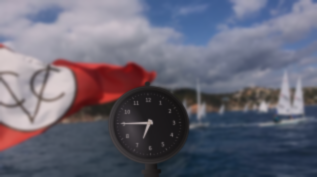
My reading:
6 h 45 min
